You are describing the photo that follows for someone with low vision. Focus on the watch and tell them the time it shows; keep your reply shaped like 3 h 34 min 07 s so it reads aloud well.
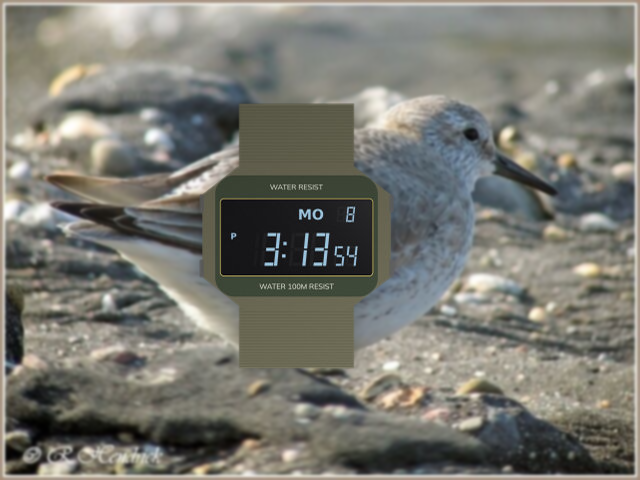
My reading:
3 h 13 min 54 s
